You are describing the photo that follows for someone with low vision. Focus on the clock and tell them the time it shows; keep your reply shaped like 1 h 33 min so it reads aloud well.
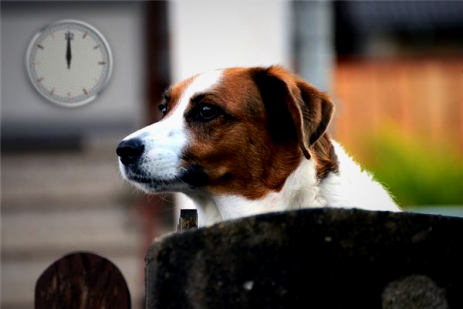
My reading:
12 h 00 min
